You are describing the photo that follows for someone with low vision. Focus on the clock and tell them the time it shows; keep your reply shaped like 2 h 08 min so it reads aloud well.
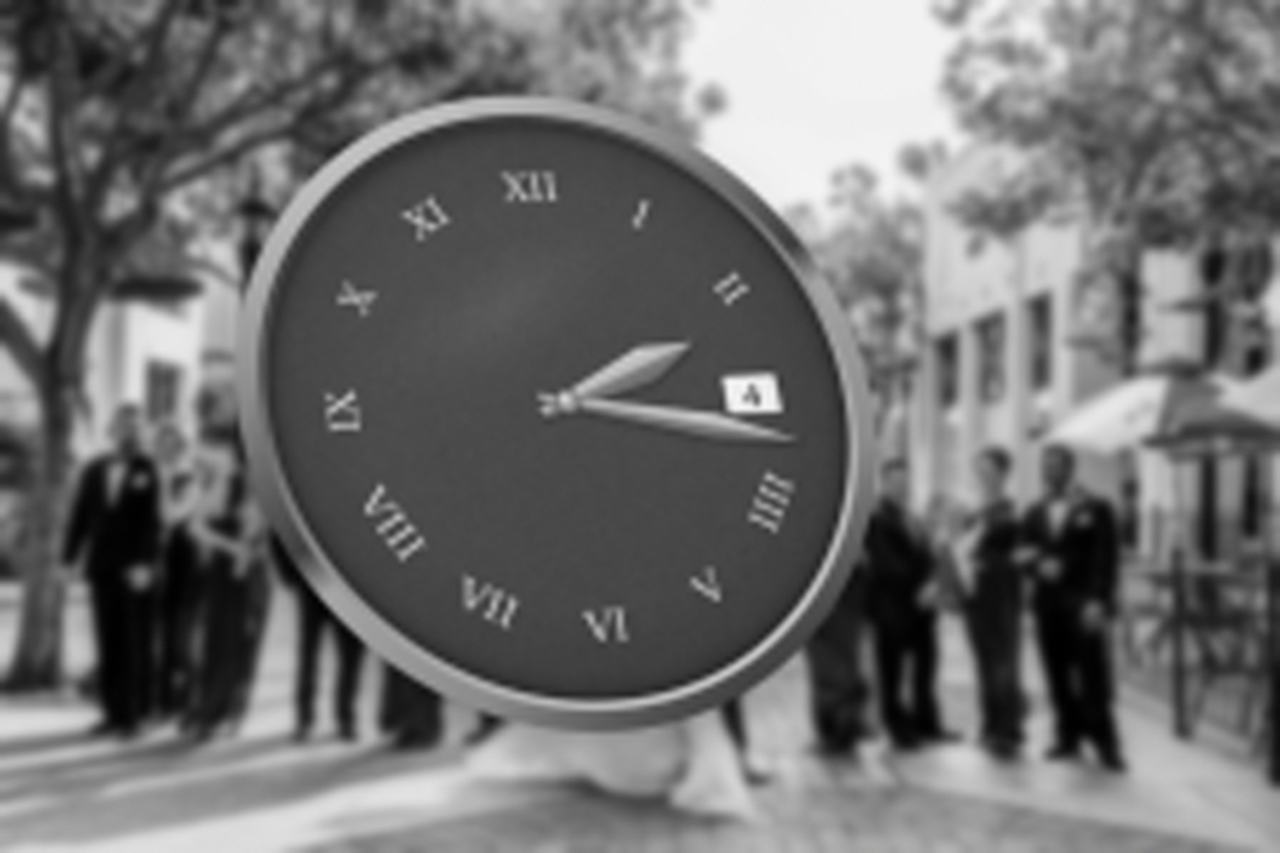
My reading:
2 h 17 min
